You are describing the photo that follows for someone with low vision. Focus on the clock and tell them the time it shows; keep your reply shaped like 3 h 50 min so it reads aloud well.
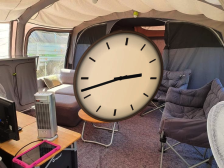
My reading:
2 h 42 min
